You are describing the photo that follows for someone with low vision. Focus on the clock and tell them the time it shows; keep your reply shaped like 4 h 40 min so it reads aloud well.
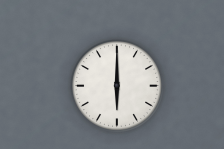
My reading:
6 h 00 min
